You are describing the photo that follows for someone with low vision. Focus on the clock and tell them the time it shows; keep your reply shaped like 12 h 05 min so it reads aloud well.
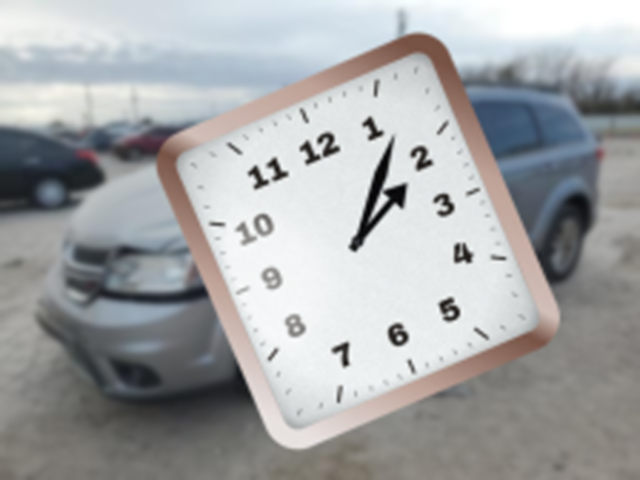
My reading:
2 h 07 min
